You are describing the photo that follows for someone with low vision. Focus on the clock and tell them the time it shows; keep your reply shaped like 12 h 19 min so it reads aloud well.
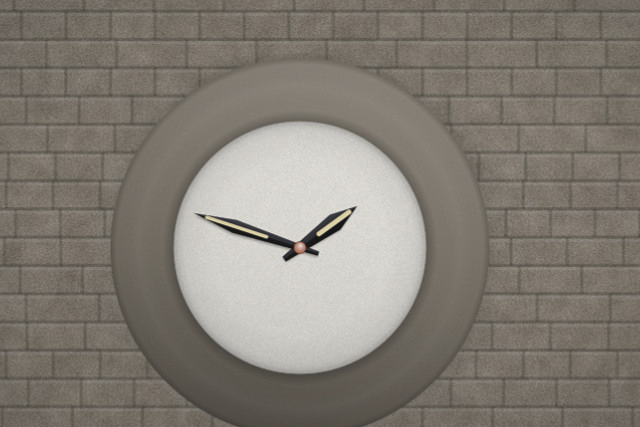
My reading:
1 h 48 min
